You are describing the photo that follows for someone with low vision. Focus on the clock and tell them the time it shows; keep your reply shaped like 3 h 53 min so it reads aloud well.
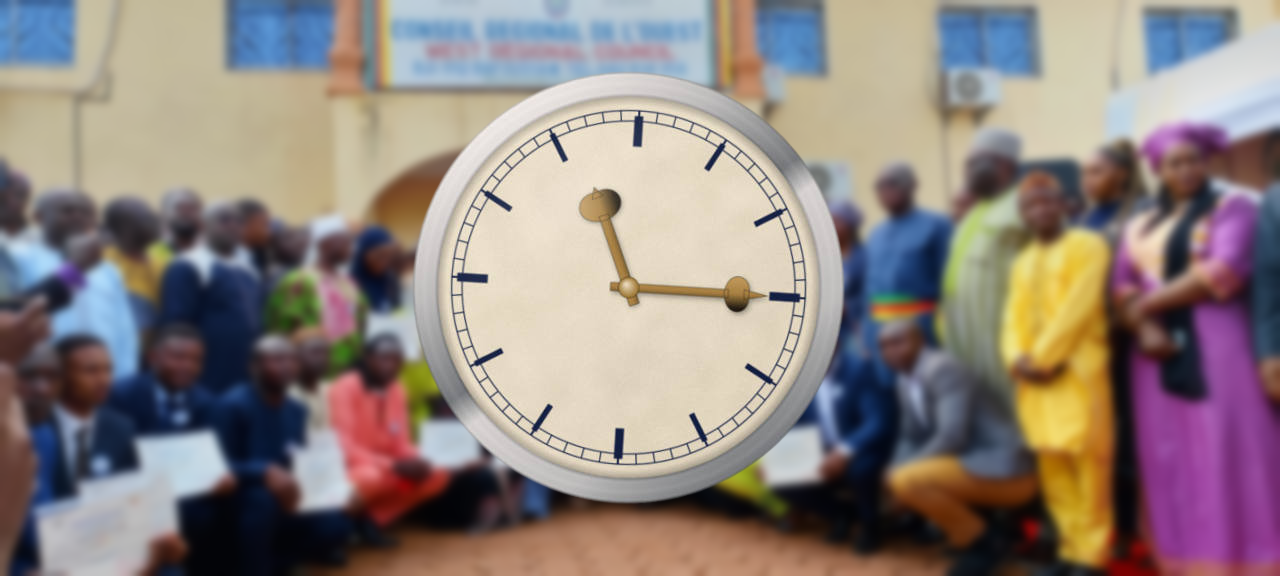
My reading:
11 h 15 min
